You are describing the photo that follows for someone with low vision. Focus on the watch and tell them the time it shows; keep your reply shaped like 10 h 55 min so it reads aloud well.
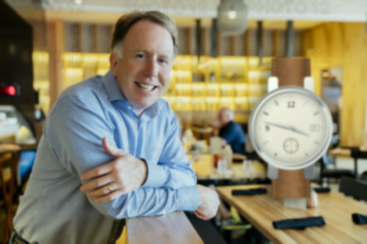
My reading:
3 h 47 min
